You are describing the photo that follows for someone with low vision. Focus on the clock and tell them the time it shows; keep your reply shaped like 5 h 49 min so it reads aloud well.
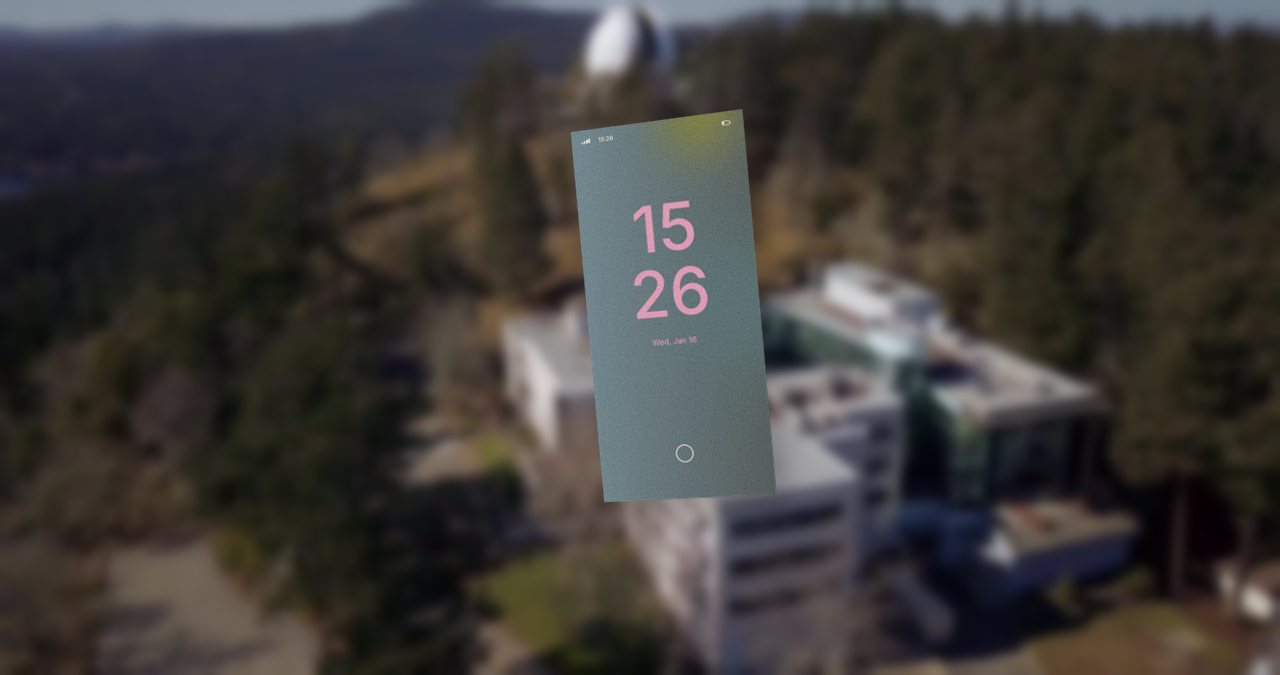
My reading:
15 h 26 min
